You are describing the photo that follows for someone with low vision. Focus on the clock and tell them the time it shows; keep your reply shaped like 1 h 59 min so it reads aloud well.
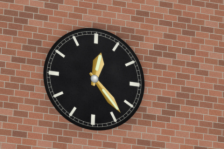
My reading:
12 h 23 min
